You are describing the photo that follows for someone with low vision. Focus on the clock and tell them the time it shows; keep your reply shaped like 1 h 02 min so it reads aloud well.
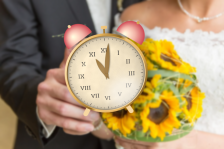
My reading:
11 h 01 min
